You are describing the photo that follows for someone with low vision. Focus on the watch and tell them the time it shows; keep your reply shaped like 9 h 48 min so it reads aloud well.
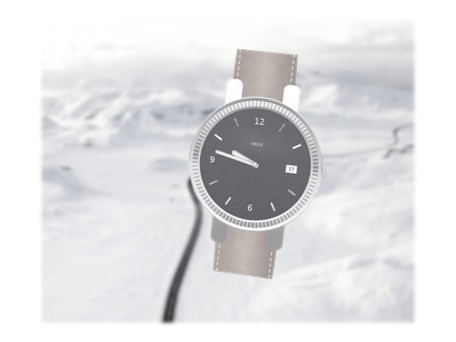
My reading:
9 h 47 min
